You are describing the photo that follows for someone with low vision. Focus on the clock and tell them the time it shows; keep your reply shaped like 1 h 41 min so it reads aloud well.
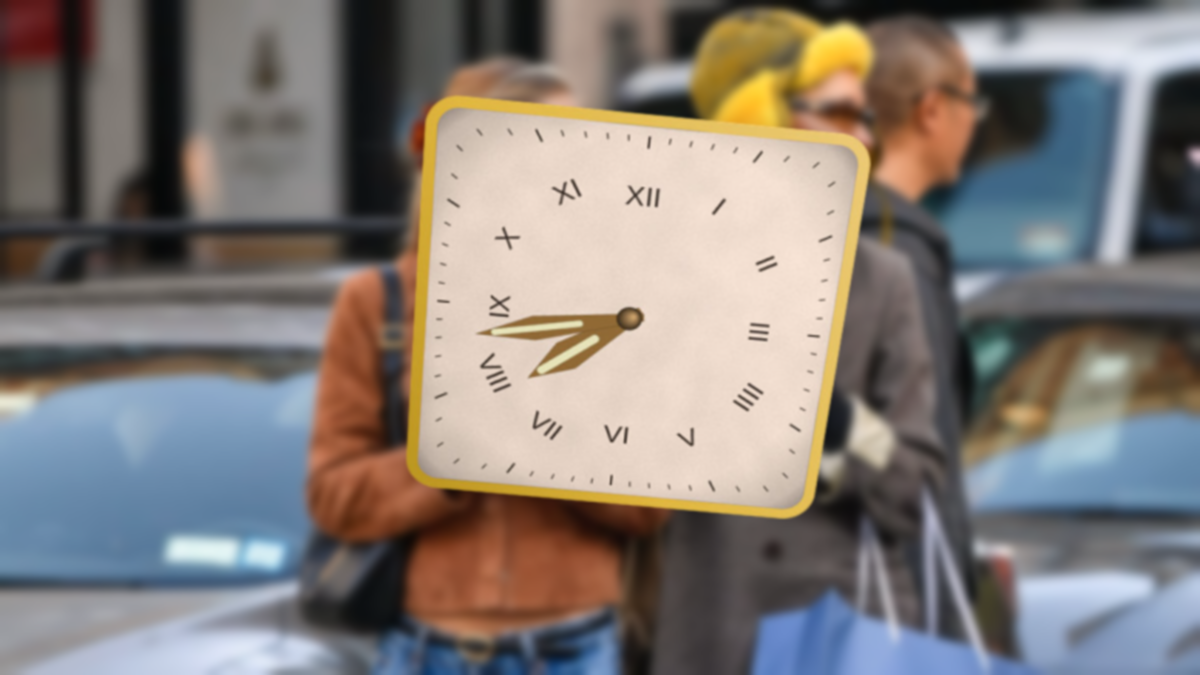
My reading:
7 h 43 min
